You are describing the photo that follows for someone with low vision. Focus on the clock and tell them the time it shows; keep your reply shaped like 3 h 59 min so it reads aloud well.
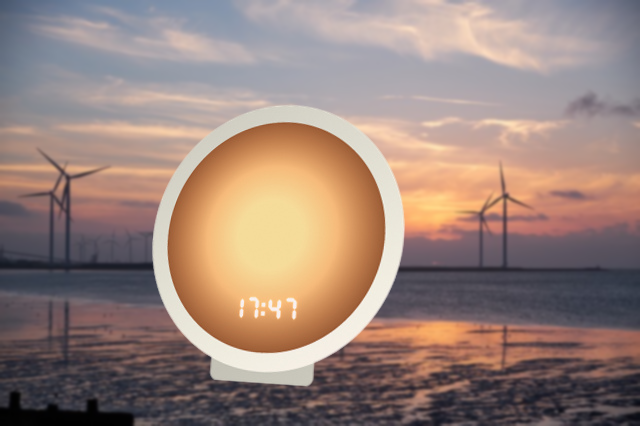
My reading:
17 h 47 min
